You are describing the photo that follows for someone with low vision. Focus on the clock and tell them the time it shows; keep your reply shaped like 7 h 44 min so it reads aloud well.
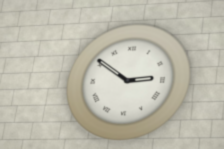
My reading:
2 h 51 min
